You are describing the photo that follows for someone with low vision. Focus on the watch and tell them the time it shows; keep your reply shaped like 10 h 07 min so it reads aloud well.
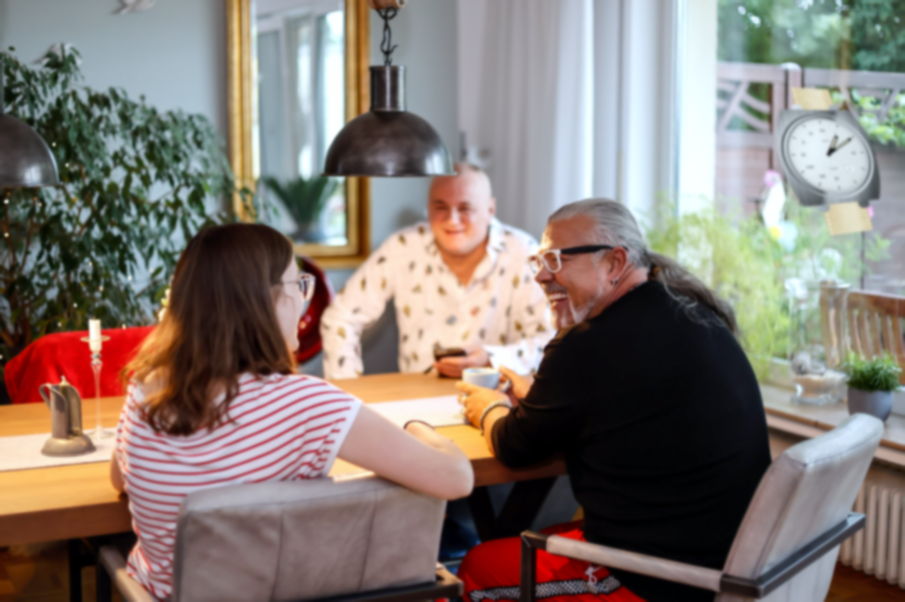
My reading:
1 h 10 min
